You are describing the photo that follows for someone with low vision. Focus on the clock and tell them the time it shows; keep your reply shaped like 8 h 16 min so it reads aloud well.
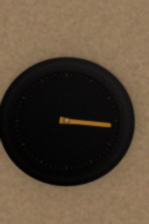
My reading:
3 h 16 min
